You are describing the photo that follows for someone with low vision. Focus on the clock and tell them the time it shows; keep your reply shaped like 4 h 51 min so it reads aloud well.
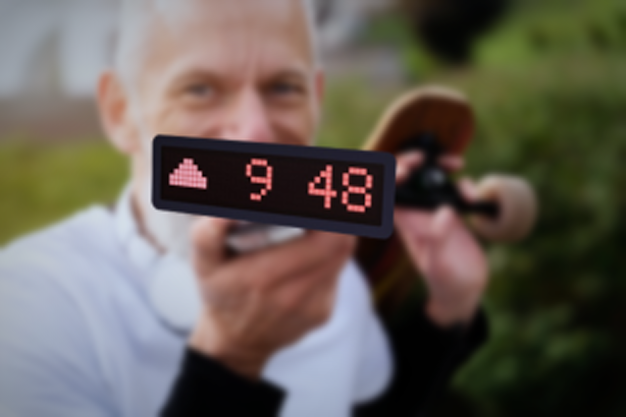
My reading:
9 h 48 min
